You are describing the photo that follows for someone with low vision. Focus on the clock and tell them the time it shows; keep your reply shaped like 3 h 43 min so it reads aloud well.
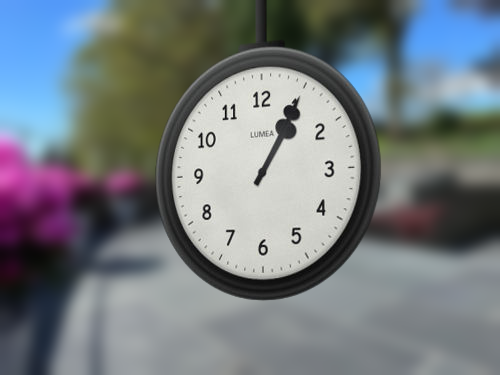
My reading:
1 h 05 min
